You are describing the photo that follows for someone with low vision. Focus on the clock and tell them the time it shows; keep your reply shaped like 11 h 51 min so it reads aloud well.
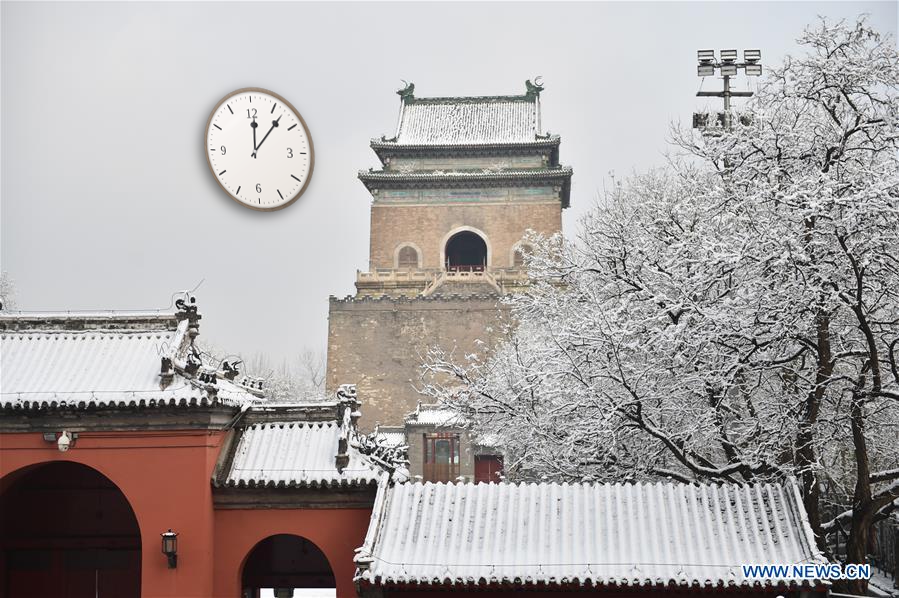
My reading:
12 h 07 min
